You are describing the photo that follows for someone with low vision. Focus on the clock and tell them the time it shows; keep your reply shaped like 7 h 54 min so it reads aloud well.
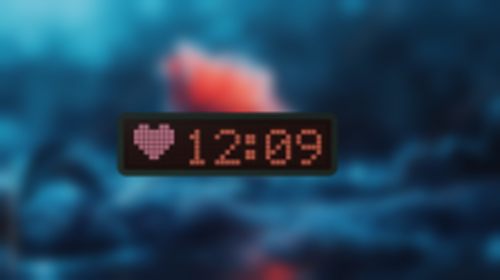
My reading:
12 h 09 min
